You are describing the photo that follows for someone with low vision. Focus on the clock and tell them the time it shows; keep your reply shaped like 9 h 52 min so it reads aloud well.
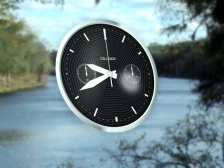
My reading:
9 h 41 min
